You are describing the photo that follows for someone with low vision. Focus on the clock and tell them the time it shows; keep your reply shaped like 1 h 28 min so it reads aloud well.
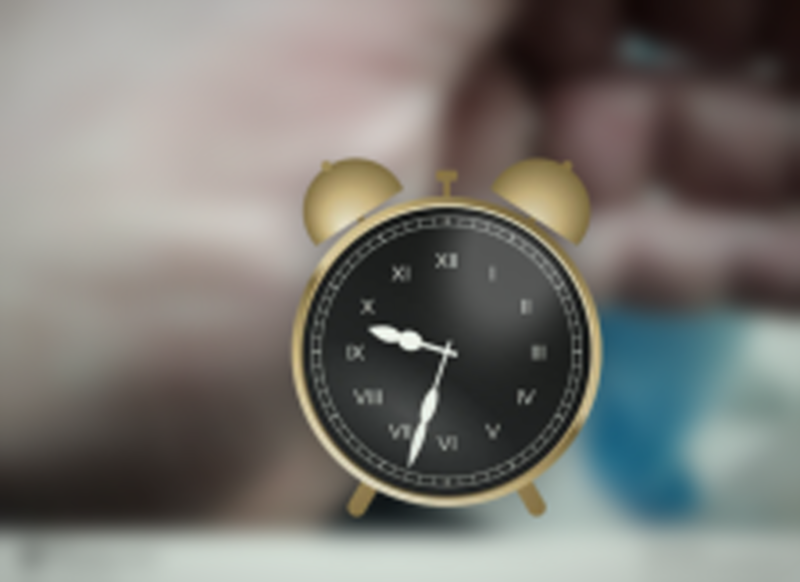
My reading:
9 h 33 min
